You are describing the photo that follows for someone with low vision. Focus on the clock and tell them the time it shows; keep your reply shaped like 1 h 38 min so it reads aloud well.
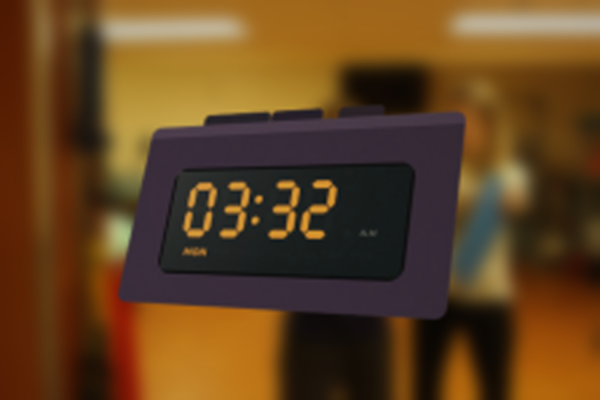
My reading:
3 h 32 min
